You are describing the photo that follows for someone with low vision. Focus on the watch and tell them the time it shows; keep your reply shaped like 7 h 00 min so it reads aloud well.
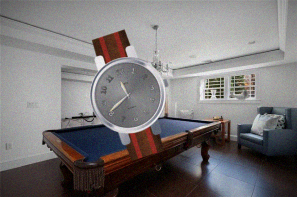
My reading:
11 h 41 min
